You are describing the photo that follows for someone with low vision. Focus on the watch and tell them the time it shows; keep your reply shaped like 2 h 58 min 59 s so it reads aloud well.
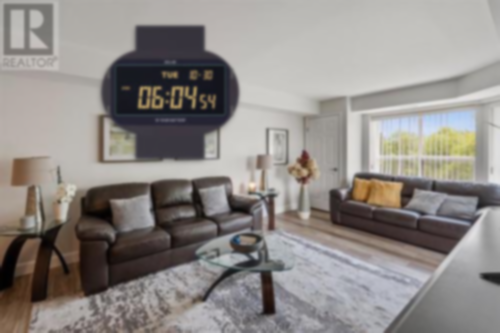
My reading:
6 h 04 min 54 s
